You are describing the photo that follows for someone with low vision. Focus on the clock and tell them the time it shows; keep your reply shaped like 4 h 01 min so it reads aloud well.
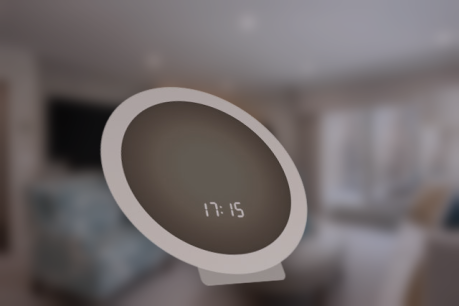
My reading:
17 h 15 min
